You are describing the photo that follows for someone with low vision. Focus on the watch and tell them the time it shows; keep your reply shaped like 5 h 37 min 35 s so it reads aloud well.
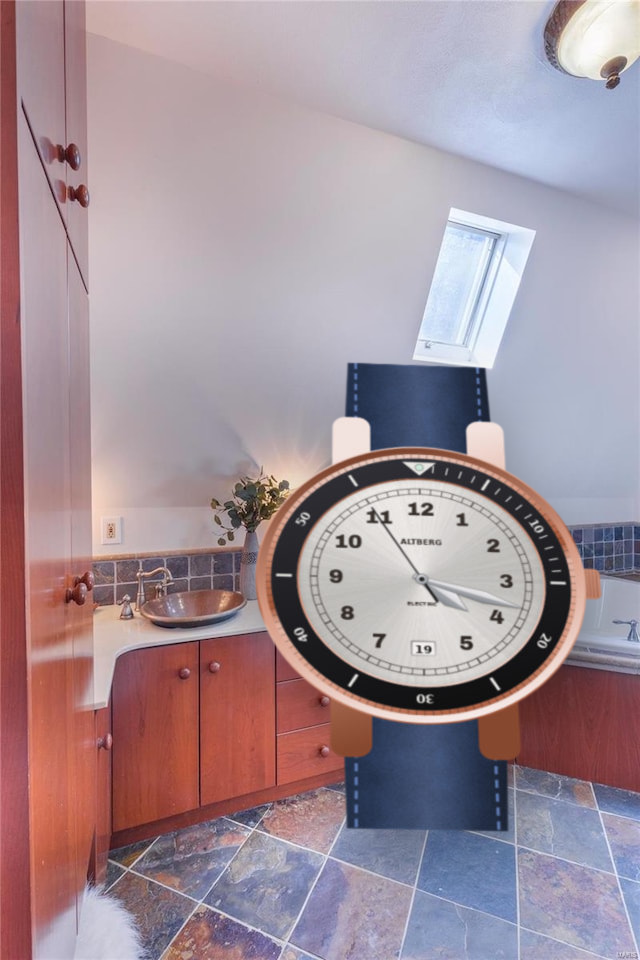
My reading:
4 h 17 min 55 s
